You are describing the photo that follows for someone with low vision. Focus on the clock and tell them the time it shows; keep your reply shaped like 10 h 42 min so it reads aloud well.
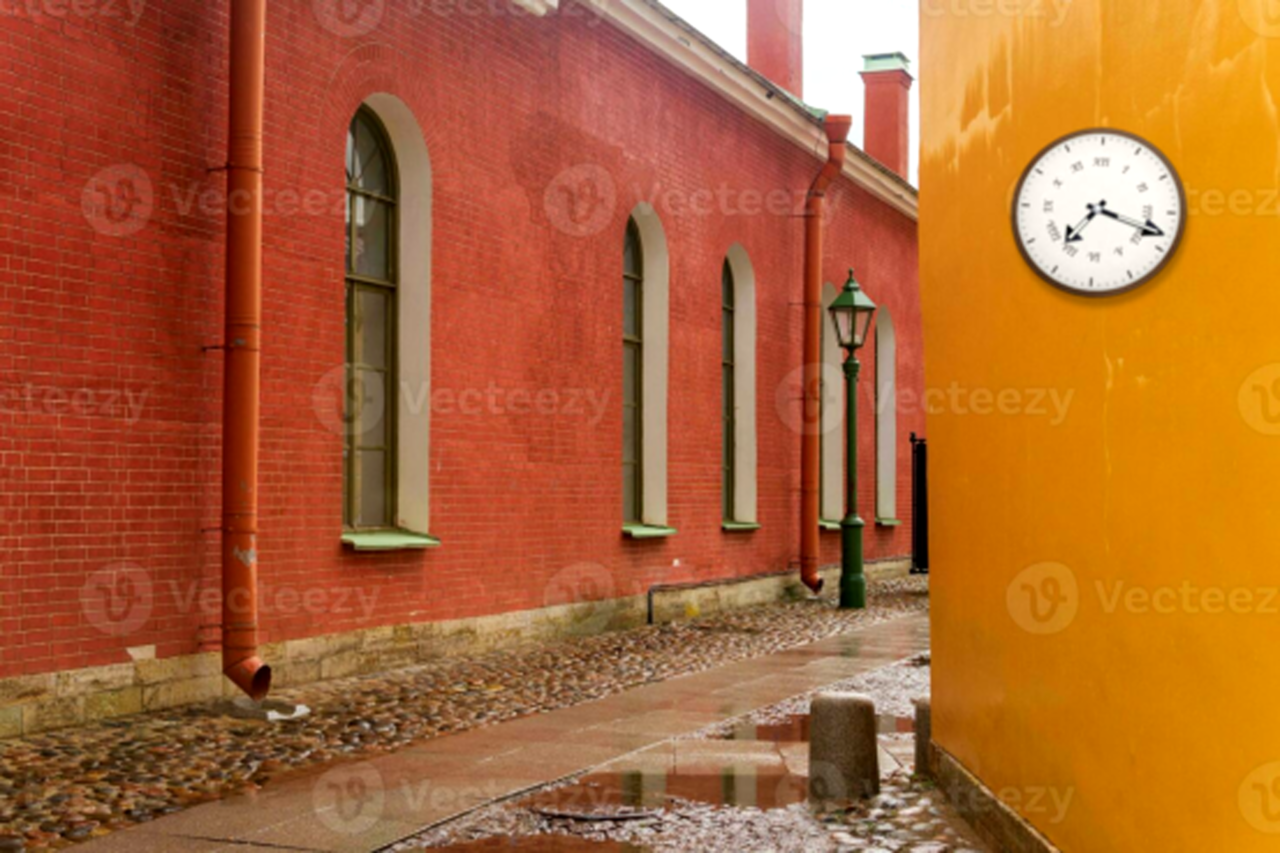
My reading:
7 h 18 min
